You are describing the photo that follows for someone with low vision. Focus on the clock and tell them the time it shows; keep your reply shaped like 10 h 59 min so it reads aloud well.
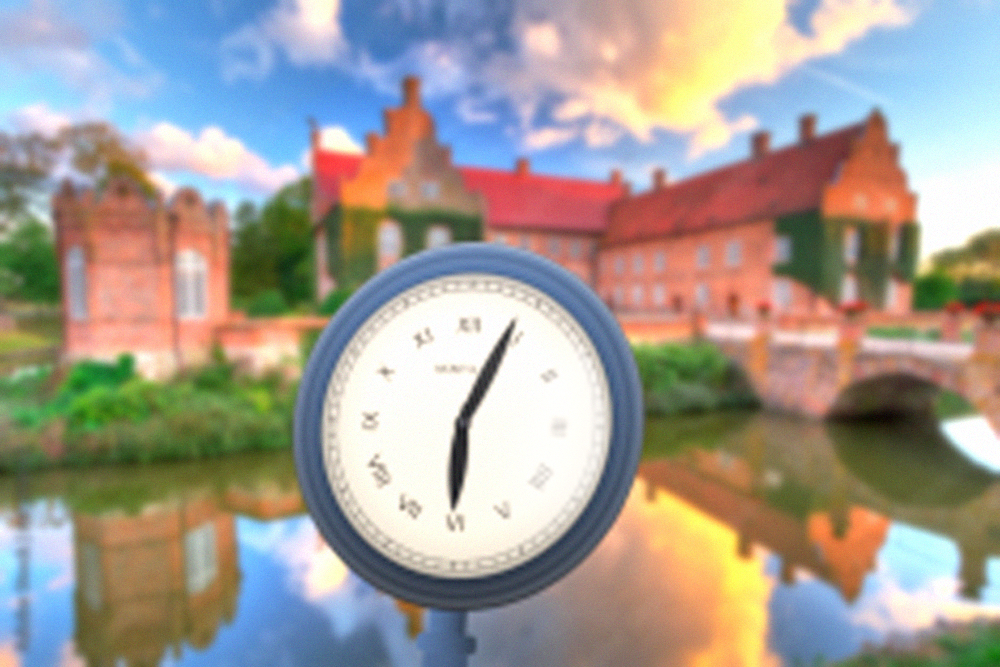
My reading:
6 h 04 min
